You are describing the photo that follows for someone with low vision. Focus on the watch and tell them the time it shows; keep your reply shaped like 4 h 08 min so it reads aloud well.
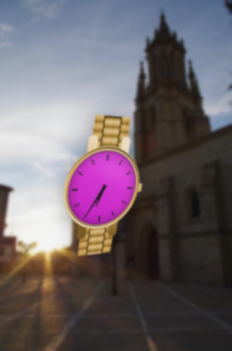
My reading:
6 h 35 min
